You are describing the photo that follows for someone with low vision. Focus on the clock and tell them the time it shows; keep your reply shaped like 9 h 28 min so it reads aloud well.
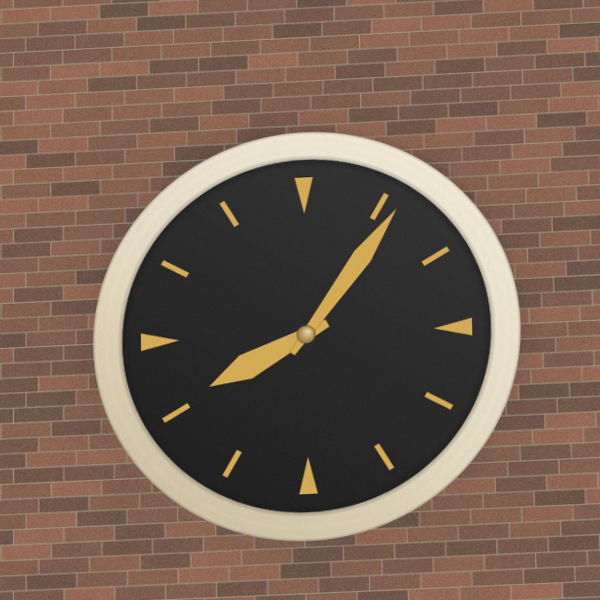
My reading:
8 h 06 min
